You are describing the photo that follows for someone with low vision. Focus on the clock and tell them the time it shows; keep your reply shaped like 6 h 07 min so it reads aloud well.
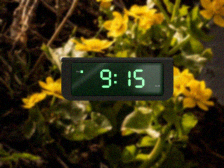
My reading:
9 h 15 min
